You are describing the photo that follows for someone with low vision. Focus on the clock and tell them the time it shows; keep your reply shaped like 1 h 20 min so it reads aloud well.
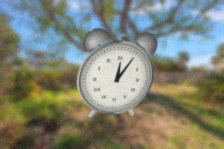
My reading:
12 h 05 min
